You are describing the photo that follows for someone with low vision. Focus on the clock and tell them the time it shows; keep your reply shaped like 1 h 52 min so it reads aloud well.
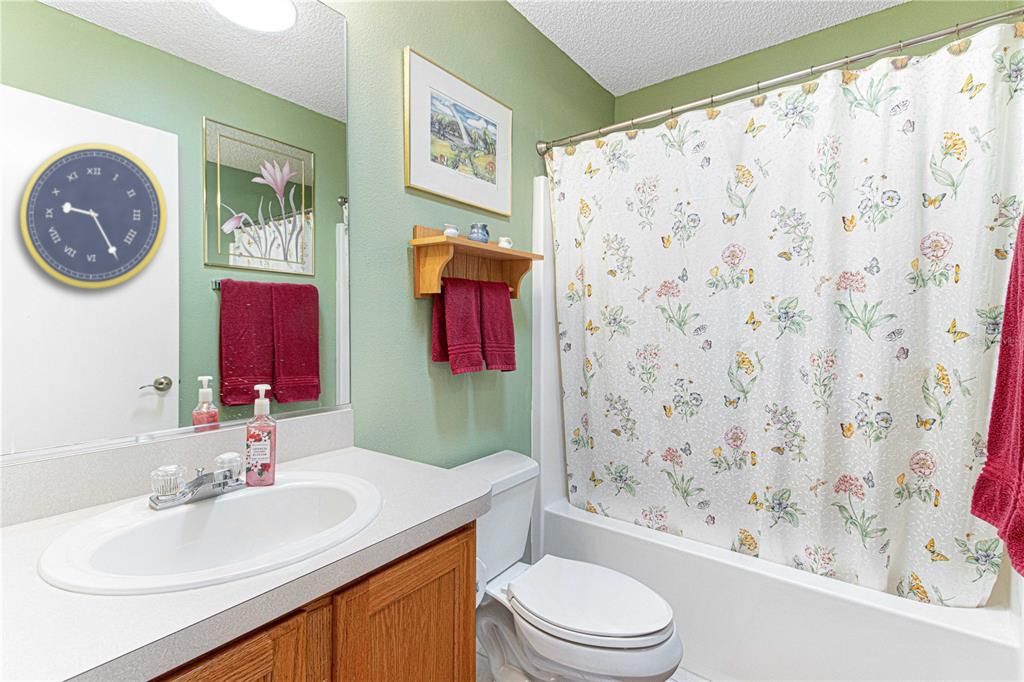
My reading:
9 h 25 min
